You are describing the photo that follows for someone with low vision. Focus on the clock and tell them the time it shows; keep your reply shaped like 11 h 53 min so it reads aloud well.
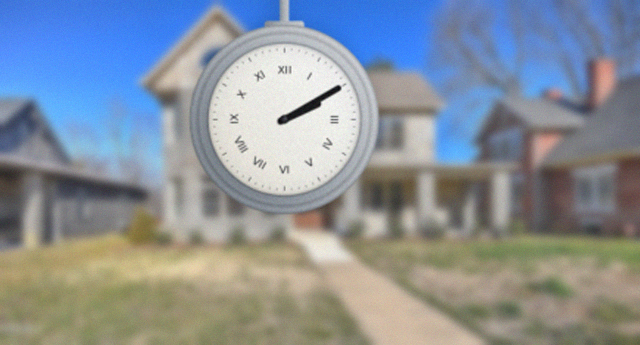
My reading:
2 h 10 min
